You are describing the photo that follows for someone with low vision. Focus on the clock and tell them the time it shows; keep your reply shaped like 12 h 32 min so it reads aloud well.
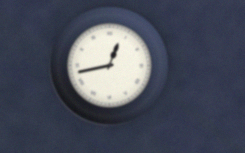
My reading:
12 h 43 min
